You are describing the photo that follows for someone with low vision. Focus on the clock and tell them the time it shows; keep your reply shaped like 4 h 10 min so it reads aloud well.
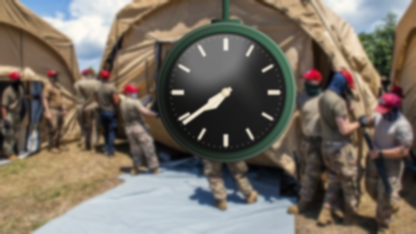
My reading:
7 h 39 min
